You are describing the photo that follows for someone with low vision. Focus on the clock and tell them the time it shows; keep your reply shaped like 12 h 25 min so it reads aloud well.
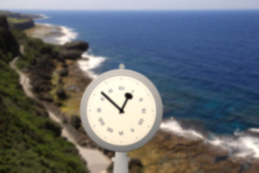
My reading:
12 h 52 min
